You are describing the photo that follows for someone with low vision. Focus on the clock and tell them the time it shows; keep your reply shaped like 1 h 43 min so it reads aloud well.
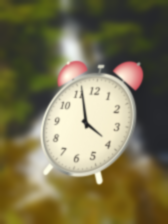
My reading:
3 h 56 min
